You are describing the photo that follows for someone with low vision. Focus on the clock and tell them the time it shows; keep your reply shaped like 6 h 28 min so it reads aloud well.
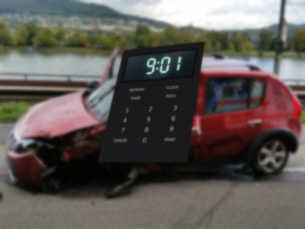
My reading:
9 h 01 min
